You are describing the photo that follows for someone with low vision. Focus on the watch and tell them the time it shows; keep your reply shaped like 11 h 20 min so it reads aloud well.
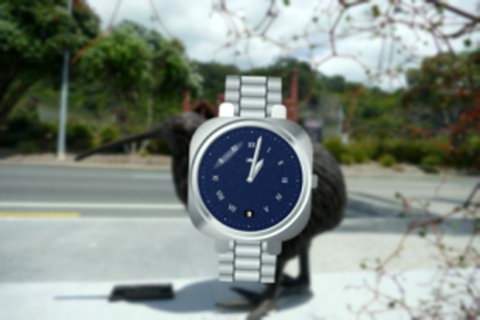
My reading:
1 h 02 min
